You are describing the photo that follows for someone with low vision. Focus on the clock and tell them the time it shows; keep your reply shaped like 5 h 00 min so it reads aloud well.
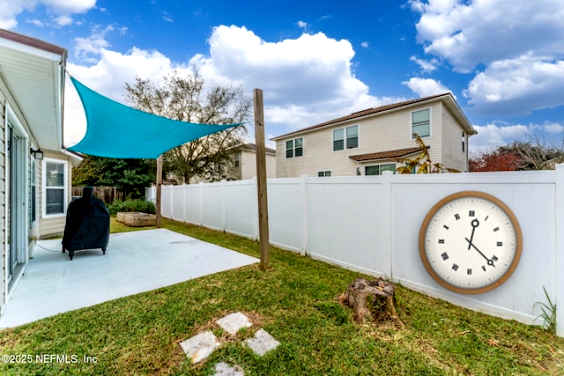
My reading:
12 h 22 min
